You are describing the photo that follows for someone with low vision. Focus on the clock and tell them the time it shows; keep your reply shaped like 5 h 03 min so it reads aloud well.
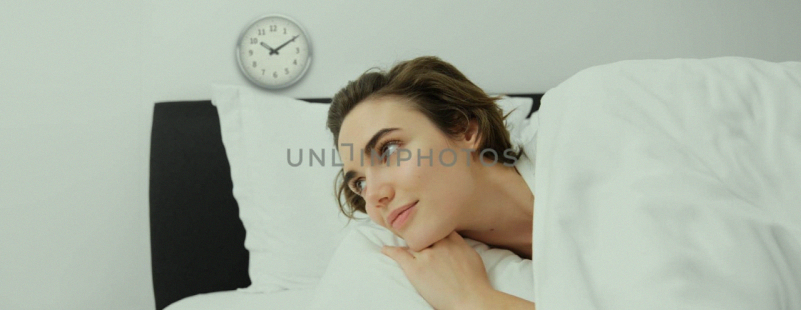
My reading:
10 h 10 min
